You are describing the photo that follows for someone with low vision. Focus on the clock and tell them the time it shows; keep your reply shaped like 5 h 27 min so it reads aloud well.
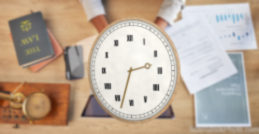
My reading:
2 h 33 min
